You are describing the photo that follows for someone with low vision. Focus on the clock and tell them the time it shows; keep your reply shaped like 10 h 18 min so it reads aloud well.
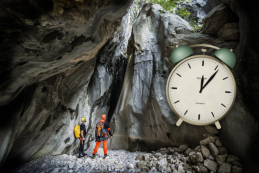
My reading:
12 h 06 min
